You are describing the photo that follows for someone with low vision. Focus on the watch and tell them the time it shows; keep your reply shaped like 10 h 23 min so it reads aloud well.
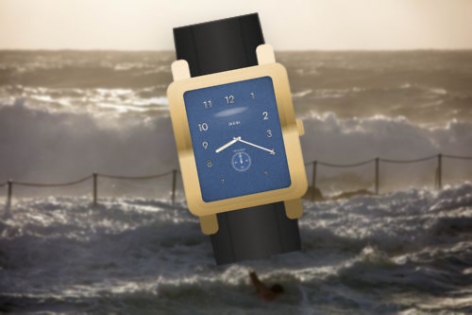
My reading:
8 h 20 min
